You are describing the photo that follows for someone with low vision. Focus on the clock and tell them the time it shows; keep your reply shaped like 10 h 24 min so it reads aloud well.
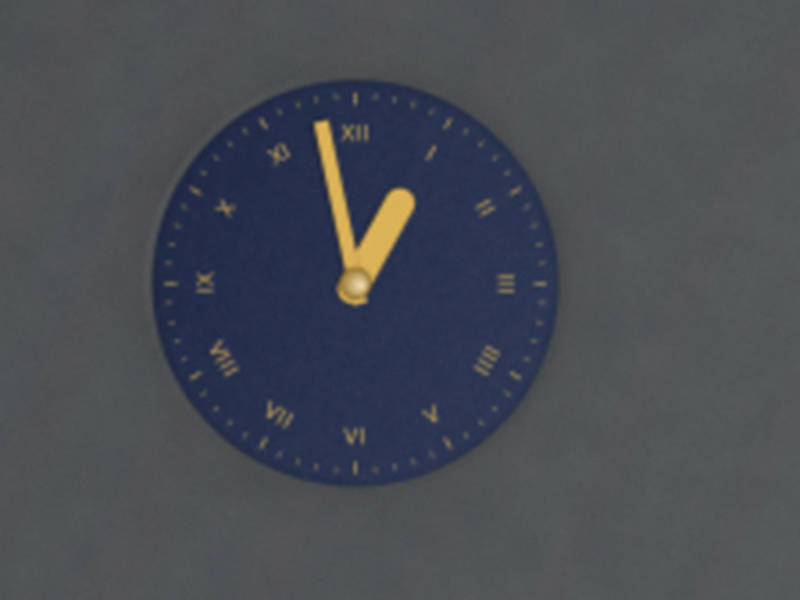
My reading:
12 h 58 min
